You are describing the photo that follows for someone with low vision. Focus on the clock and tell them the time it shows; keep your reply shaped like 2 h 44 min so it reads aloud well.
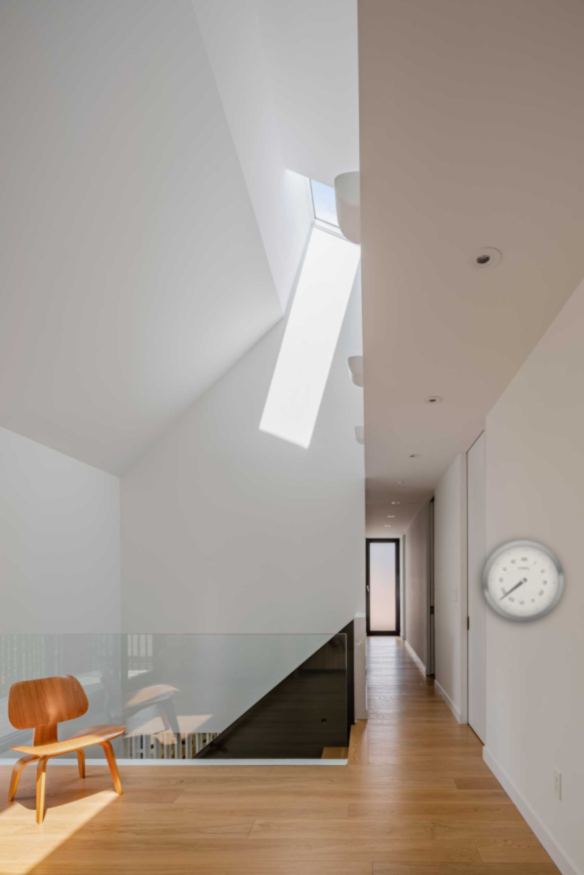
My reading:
7 h 38 min
